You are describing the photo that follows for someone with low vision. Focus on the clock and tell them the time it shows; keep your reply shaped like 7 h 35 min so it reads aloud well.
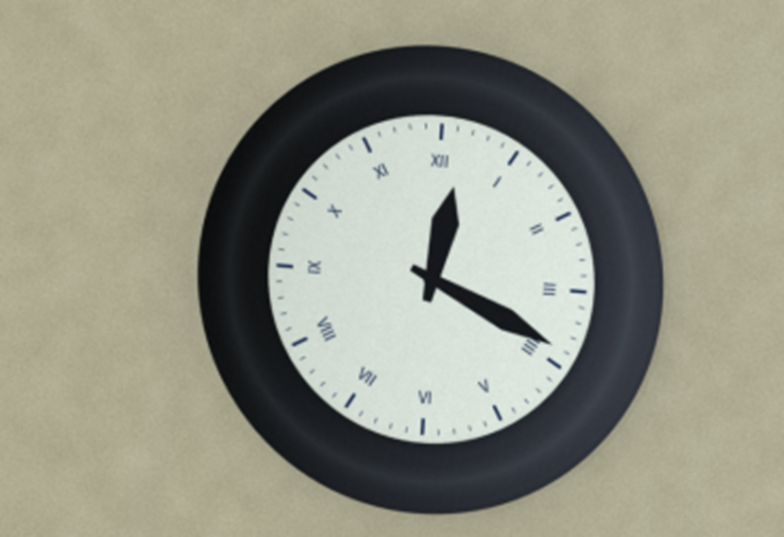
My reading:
12 h 19 min
